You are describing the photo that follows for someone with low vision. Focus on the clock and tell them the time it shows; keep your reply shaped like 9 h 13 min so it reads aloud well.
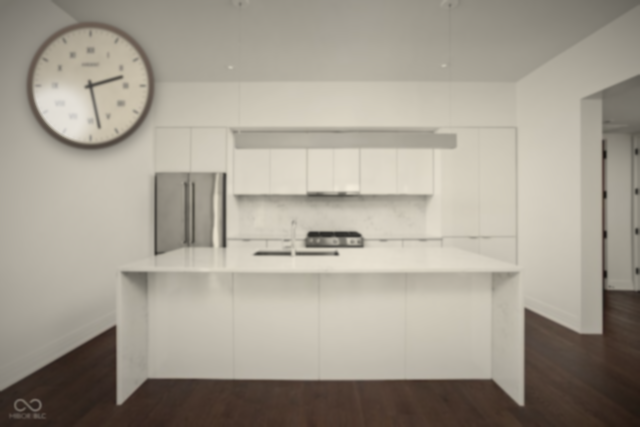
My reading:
2 h 28 min
